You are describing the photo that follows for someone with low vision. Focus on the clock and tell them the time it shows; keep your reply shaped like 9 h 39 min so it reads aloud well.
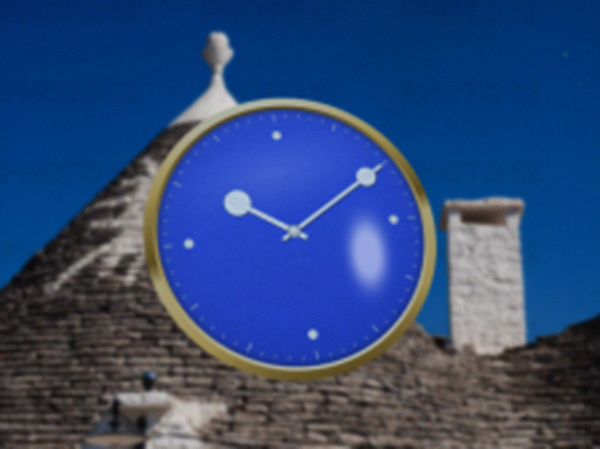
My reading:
10 h 10 min
